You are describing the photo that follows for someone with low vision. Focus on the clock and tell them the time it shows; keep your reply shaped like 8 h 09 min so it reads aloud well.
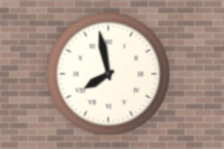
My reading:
7 h 58 min
